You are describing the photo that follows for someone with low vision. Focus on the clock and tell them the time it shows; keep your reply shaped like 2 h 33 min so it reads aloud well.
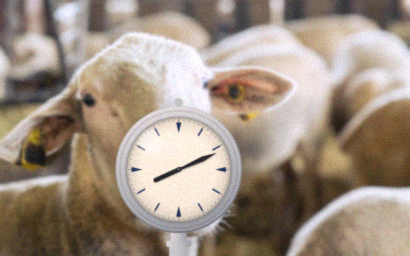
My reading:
8 h 11 min
